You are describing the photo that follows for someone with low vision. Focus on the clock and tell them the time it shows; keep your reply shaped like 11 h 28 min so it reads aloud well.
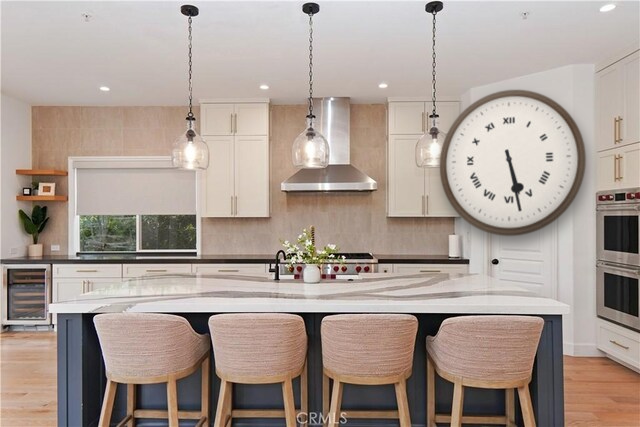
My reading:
5 h 28 min
